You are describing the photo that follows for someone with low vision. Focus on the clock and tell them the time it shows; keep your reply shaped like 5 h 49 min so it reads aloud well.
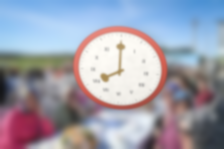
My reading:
8 h 00 min
